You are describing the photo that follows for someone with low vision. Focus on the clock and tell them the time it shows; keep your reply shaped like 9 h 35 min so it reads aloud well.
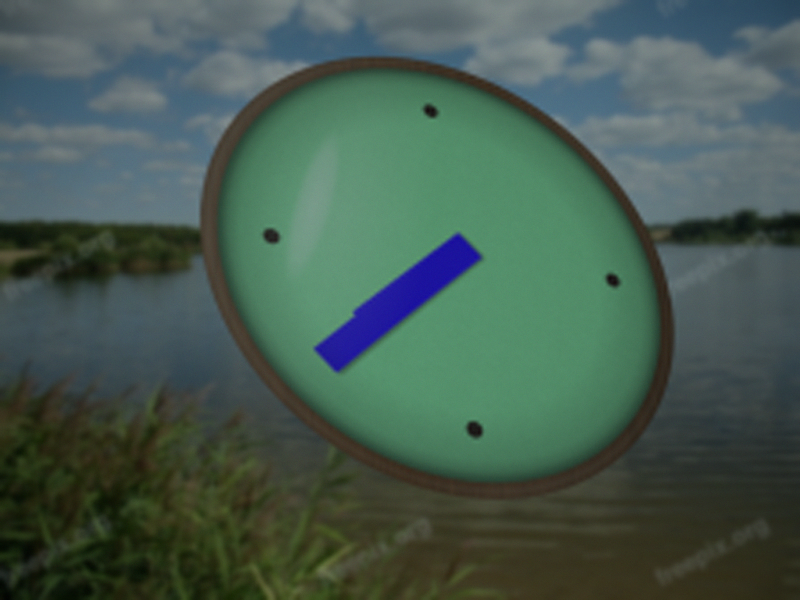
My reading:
7 h 38 min
